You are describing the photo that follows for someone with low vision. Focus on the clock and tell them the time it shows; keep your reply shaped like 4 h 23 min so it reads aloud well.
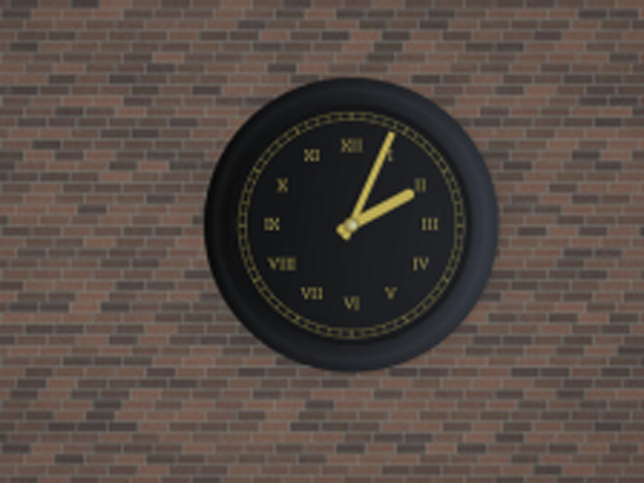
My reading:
2 h 04 min
